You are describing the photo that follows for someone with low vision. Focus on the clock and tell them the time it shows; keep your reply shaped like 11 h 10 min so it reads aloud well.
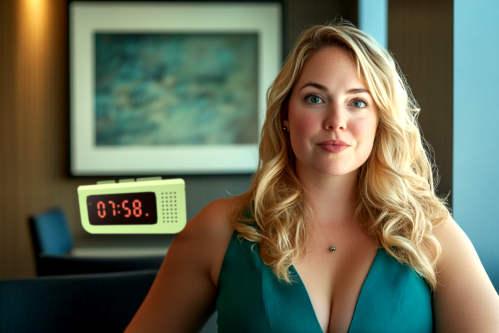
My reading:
7 h 58 min
